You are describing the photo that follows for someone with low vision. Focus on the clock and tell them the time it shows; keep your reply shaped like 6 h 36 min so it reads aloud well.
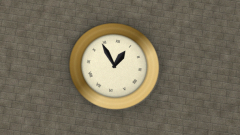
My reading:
12 h 54 min
